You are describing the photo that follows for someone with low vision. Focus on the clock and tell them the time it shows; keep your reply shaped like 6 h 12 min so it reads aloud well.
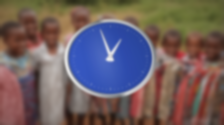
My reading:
12 h 57 min
